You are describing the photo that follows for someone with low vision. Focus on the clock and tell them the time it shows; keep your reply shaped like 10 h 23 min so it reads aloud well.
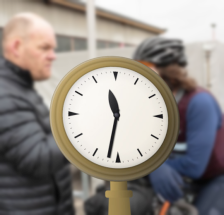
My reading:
11 h 32 min
